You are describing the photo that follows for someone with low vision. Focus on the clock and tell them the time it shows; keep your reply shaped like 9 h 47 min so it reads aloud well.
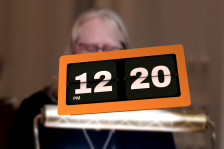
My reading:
12 h 20 min
